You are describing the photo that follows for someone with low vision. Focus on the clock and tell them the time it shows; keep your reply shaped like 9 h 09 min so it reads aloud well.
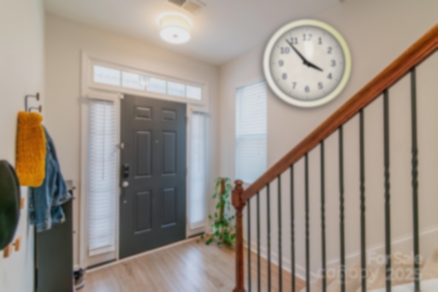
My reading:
3 h 53 min
